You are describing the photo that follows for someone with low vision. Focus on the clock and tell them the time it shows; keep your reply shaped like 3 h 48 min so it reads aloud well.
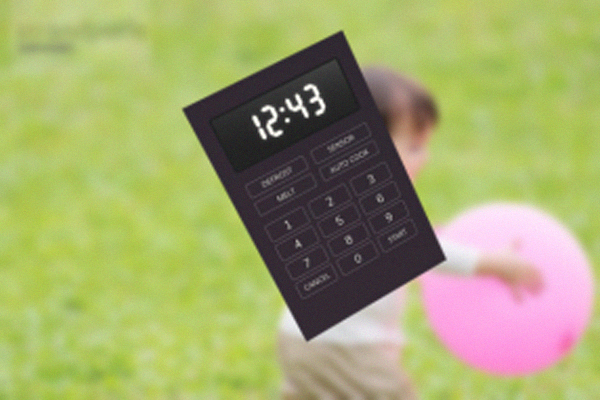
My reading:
12 h 43 min
